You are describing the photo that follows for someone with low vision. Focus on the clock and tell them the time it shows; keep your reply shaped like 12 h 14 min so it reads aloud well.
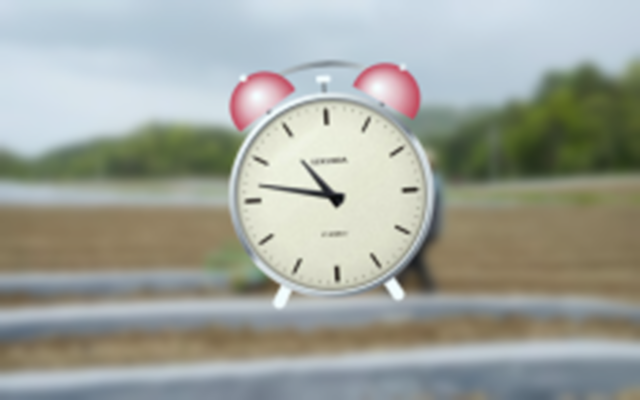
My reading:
10 h 47 min
